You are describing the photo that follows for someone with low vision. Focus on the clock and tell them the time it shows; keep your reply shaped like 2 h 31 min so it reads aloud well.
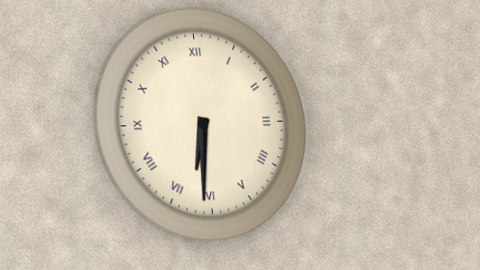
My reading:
6 h 31 min
